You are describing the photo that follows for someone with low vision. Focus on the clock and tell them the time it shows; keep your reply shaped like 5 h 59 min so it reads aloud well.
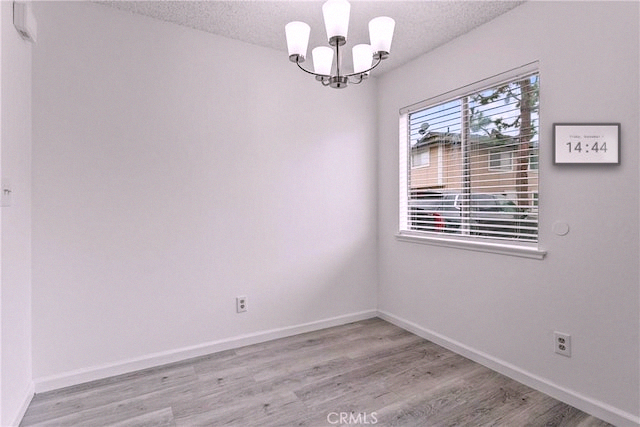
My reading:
14 h 44 min
